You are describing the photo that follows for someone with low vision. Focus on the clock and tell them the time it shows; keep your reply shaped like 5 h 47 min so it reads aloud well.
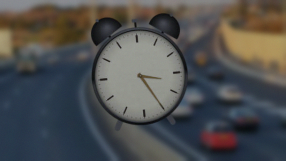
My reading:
3 h 25 min
